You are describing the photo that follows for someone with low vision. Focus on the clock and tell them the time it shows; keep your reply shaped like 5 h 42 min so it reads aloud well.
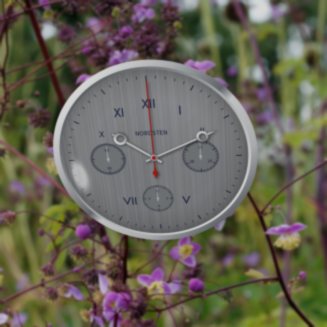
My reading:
10 h 11 min
